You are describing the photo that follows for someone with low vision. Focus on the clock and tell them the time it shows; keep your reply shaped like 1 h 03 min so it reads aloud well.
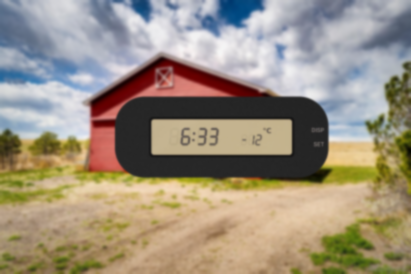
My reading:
6 h 33 min
